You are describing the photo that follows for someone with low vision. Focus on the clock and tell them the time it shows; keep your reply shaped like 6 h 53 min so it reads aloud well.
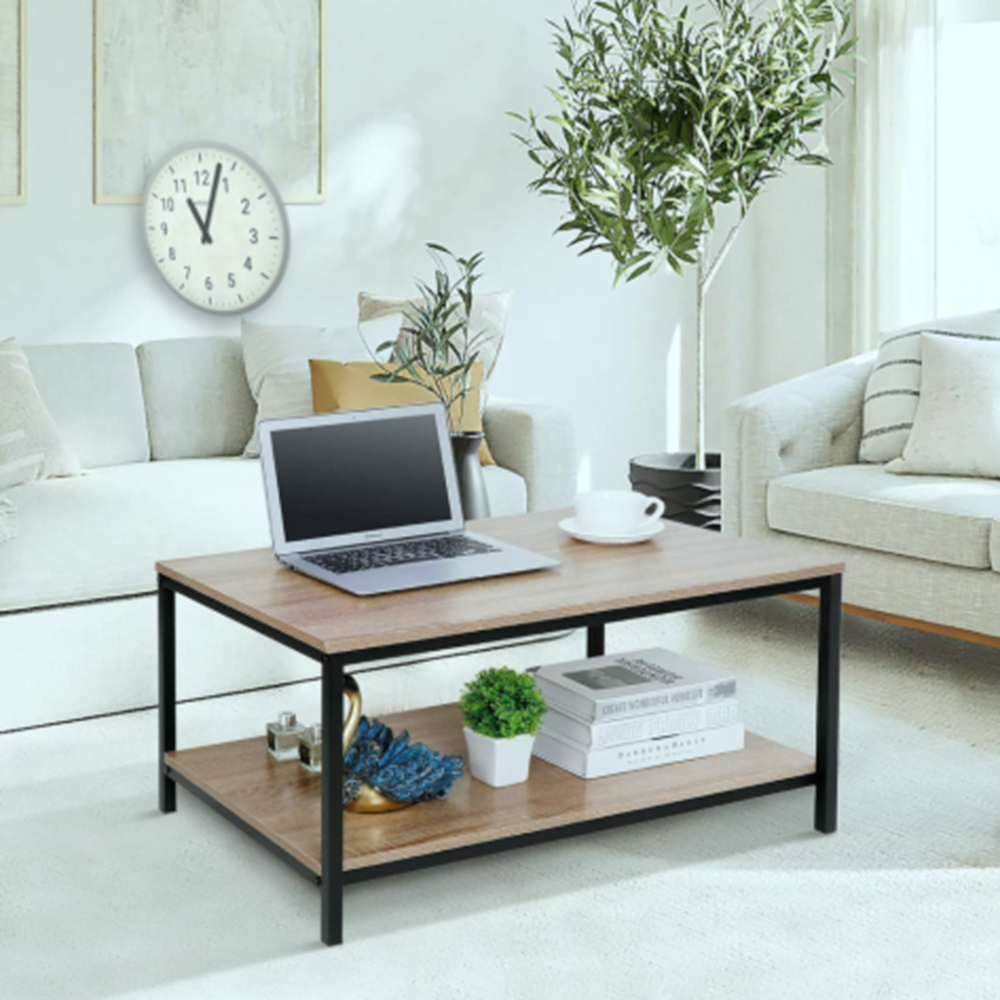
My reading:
11 h 03 min
